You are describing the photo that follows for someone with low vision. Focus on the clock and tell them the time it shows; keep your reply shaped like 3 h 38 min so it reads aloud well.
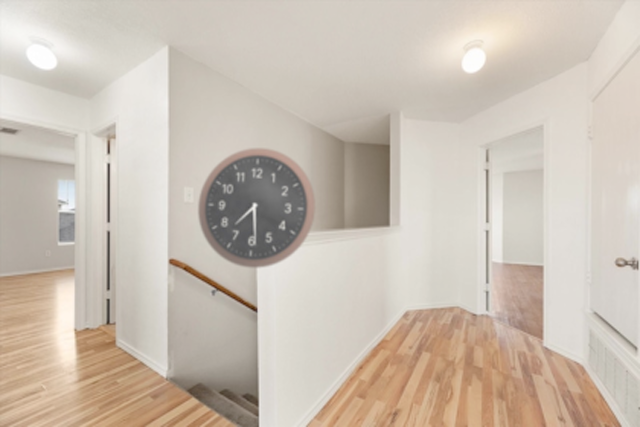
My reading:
7 h 29 min
